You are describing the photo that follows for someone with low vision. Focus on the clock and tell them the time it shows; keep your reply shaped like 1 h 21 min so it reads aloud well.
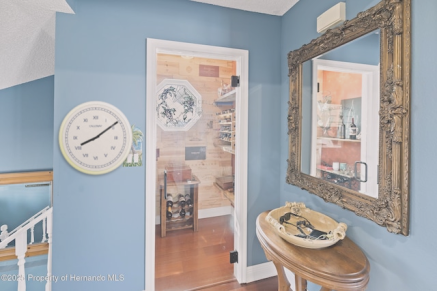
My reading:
8 h 09 min
